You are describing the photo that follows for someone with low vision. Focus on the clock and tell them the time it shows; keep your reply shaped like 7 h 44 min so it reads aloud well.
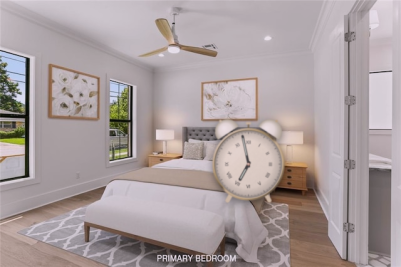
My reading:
6 h 58 min
